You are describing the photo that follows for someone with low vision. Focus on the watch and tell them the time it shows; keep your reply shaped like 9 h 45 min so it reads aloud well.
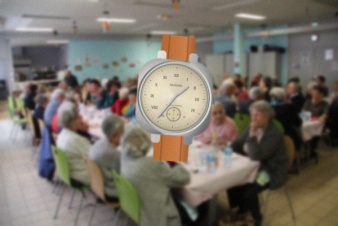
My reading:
1 h 36 min
